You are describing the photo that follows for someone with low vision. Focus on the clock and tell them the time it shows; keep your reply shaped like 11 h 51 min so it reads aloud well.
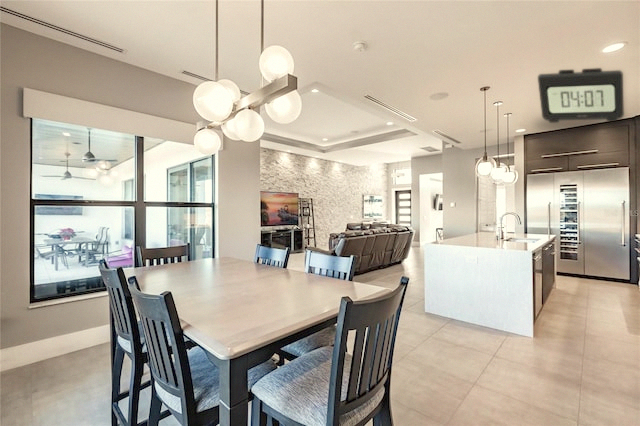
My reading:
4 h 07 min
